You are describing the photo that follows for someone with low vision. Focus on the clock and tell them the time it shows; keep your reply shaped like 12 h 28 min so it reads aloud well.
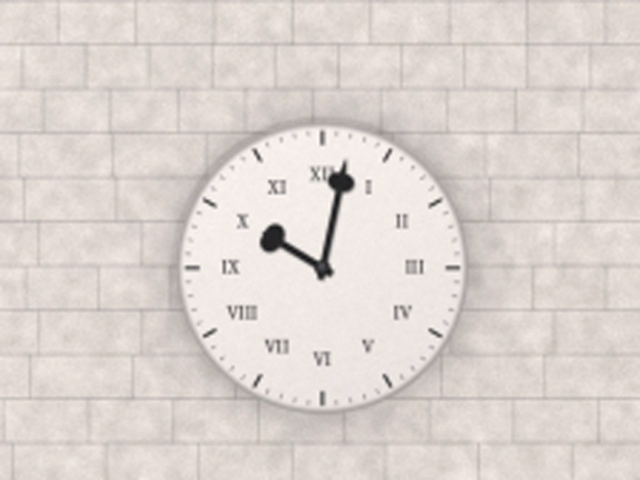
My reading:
10 h 02 min
